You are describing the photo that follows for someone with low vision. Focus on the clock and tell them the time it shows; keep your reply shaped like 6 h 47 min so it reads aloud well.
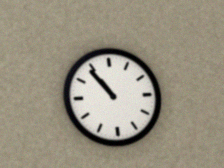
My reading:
10 h 54 min
